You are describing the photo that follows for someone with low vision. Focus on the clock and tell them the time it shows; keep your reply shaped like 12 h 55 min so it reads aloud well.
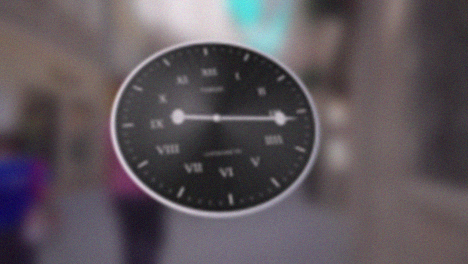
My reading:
9 h 16 min
